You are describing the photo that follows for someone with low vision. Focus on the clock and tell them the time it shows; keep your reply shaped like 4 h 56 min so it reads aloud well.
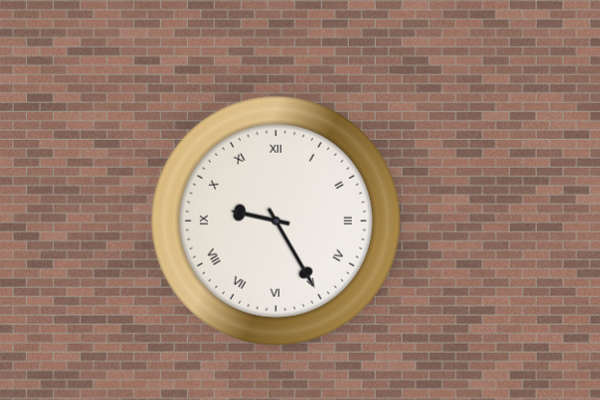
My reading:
9 h 25 min
